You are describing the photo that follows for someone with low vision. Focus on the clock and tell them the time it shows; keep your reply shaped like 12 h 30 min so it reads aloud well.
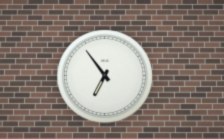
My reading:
6 h 54 min
